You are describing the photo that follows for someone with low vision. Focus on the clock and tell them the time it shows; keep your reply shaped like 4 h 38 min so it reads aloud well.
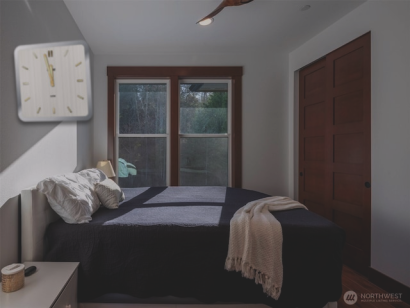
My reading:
11 h 58 min
